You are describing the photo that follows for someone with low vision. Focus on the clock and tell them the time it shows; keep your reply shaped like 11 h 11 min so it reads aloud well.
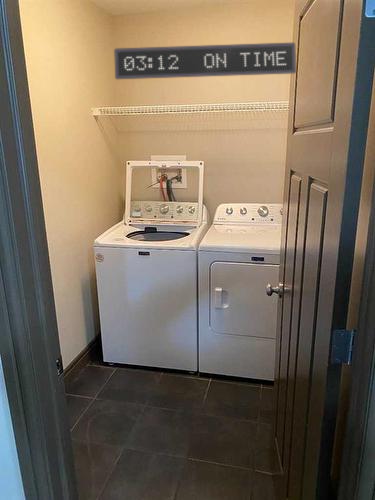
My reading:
3 h 12 min
